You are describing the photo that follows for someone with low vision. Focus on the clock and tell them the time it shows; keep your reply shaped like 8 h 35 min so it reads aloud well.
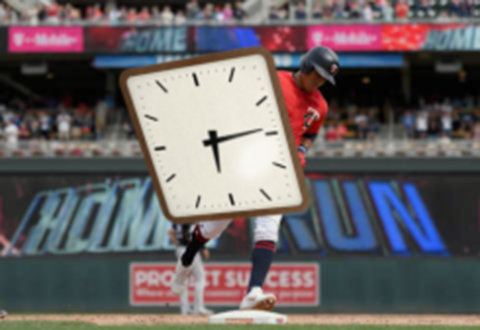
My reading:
6 h 14 min
